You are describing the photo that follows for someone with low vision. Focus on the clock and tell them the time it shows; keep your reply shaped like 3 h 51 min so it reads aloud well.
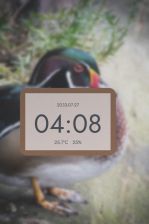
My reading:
4 h 08 min
